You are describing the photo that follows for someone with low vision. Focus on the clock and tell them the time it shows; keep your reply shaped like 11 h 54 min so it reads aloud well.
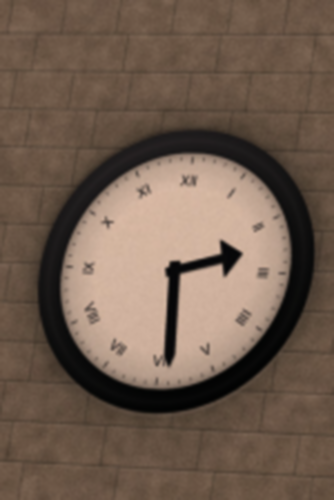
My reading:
2 h 29 min
